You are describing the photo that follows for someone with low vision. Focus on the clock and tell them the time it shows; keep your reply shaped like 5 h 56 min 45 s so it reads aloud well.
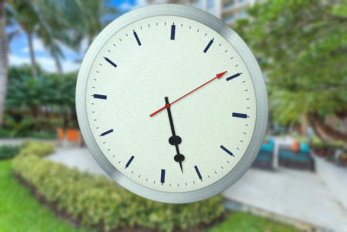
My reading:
5 h 27 min 09 s
